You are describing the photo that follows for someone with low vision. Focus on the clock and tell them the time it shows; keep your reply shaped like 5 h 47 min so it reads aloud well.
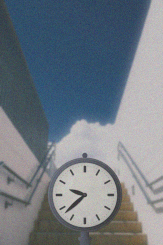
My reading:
9 h 38 min
